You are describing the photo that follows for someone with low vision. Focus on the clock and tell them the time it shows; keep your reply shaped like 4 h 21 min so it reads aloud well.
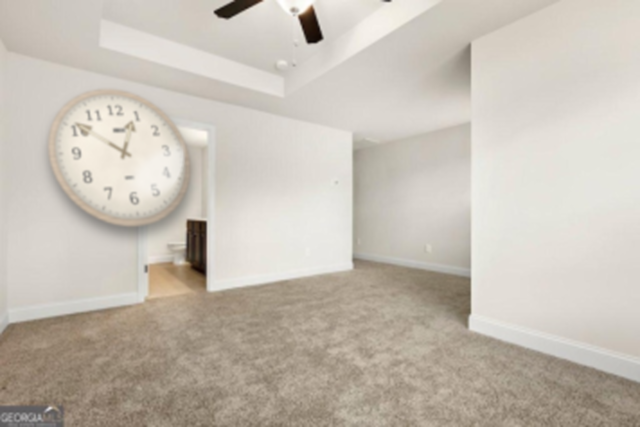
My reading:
12 h 51 min
